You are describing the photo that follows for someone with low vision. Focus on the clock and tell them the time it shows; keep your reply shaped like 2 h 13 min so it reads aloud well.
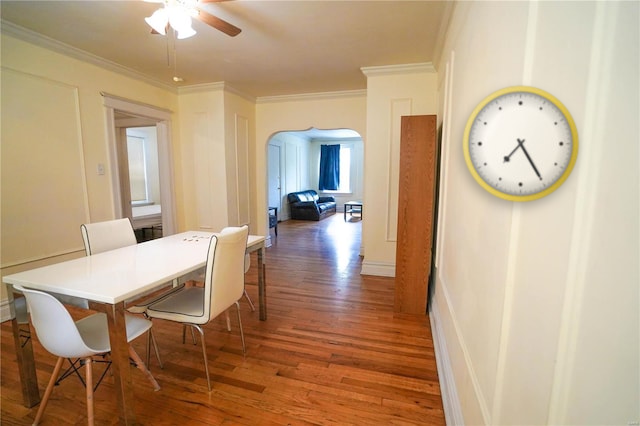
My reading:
7 h 25 min
